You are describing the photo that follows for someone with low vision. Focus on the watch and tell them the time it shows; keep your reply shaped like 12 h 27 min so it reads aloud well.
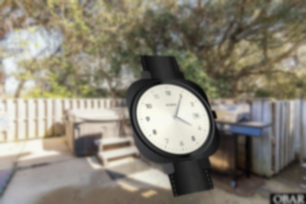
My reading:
4 h 05 min
